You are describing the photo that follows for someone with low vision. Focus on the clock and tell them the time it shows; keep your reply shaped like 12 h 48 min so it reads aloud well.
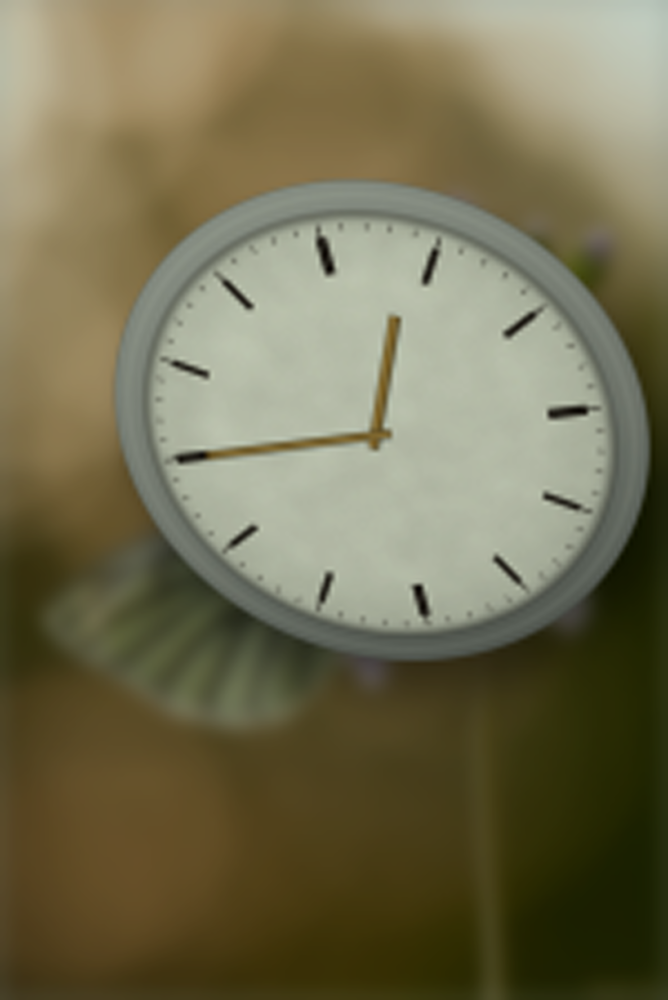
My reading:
12 h 45 min
